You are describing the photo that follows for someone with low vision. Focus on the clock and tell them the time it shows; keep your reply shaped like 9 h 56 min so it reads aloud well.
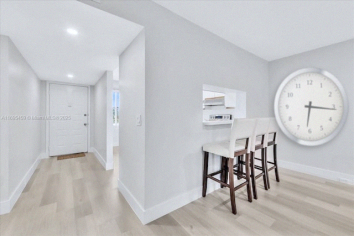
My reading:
6 h 16 min
